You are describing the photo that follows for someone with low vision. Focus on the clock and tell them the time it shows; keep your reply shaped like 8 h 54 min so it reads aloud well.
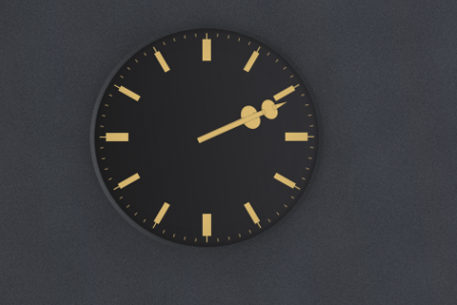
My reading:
2 h 11 min
